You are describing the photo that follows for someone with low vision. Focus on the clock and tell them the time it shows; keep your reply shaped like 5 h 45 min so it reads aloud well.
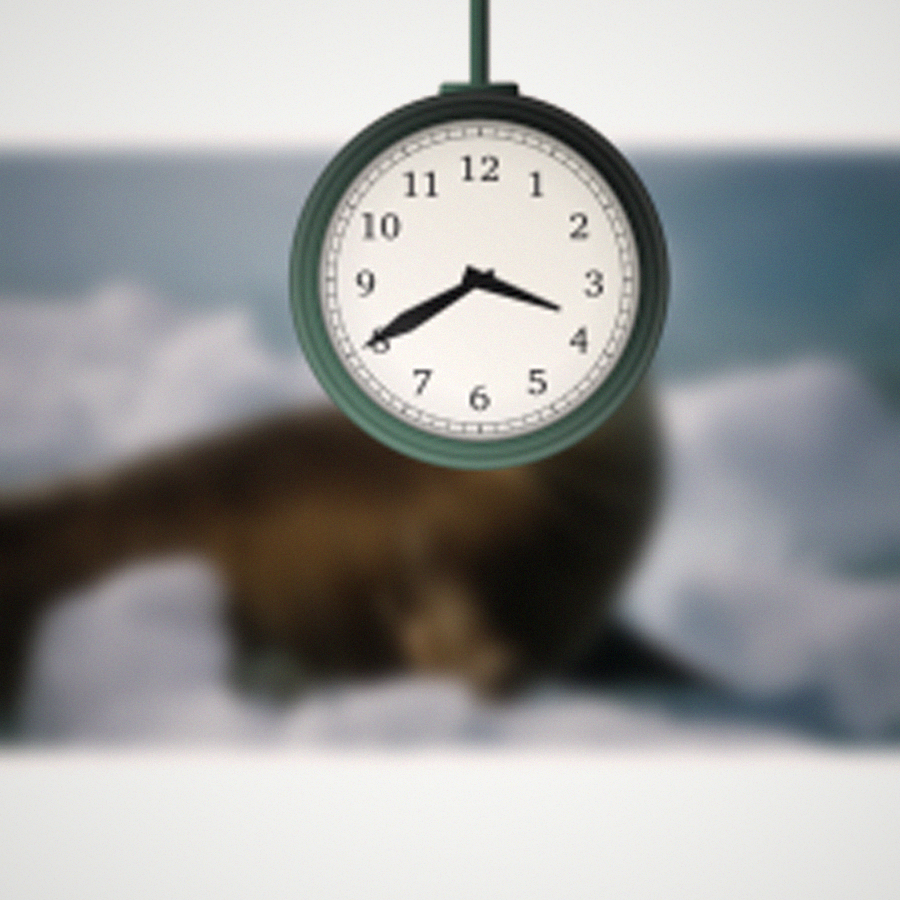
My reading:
3 h 40 min
